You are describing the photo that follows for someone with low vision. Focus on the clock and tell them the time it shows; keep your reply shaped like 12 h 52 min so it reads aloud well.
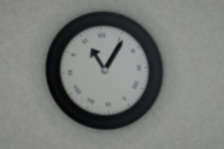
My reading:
11 h 06 min
